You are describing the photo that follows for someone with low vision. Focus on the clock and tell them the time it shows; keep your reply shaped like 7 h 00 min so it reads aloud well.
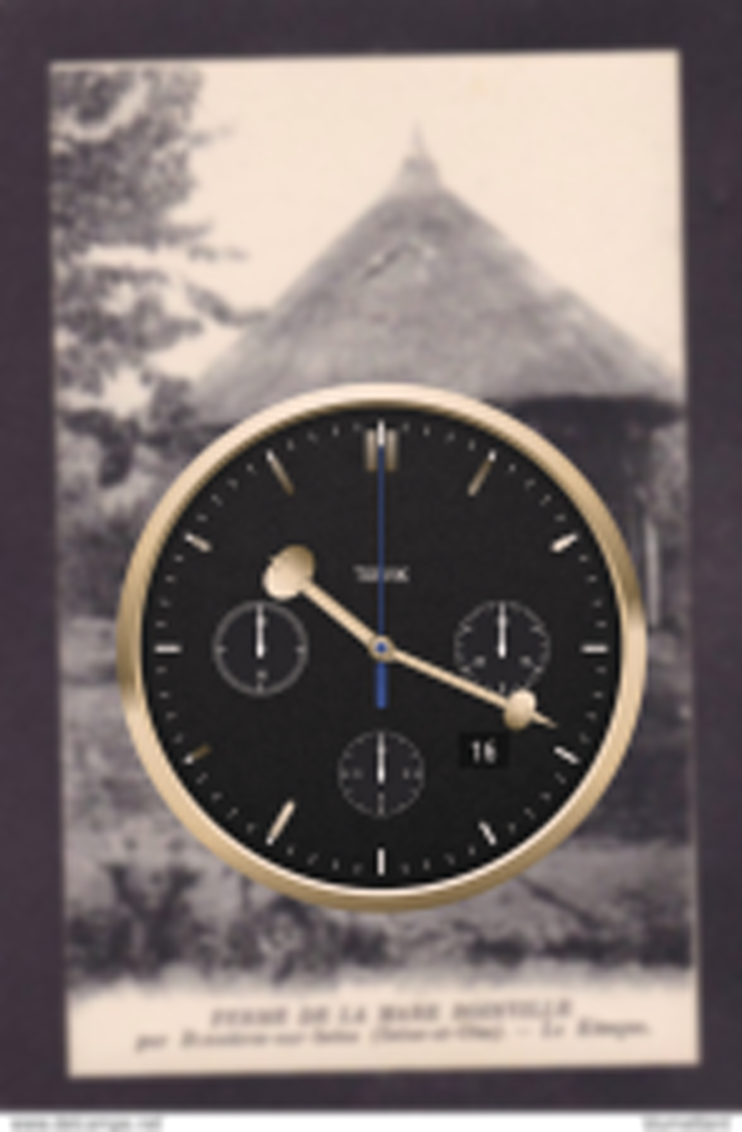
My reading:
10 h 19 min
